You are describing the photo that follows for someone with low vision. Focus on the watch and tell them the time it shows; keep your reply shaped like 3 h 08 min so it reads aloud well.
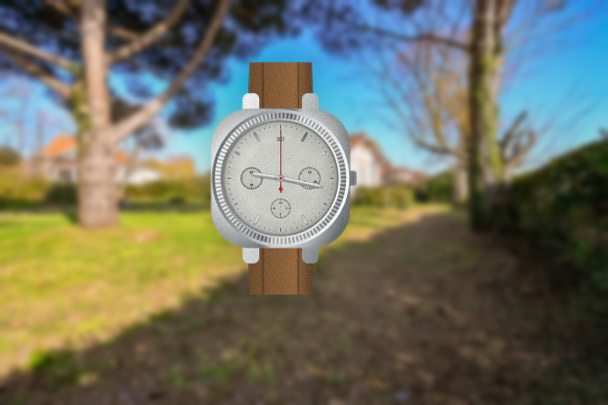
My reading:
9 h 17 min
